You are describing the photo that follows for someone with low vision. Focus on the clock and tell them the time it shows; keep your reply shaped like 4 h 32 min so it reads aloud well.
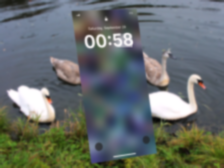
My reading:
0 h 58 min
